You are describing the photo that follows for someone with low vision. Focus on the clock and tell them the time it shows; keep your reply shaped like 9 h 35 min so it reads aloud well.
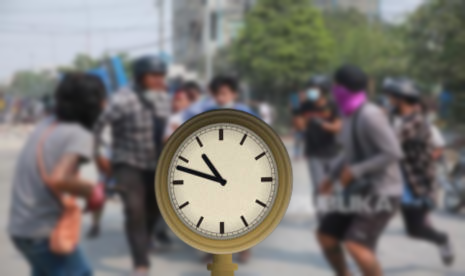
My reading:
10 h 48 min
